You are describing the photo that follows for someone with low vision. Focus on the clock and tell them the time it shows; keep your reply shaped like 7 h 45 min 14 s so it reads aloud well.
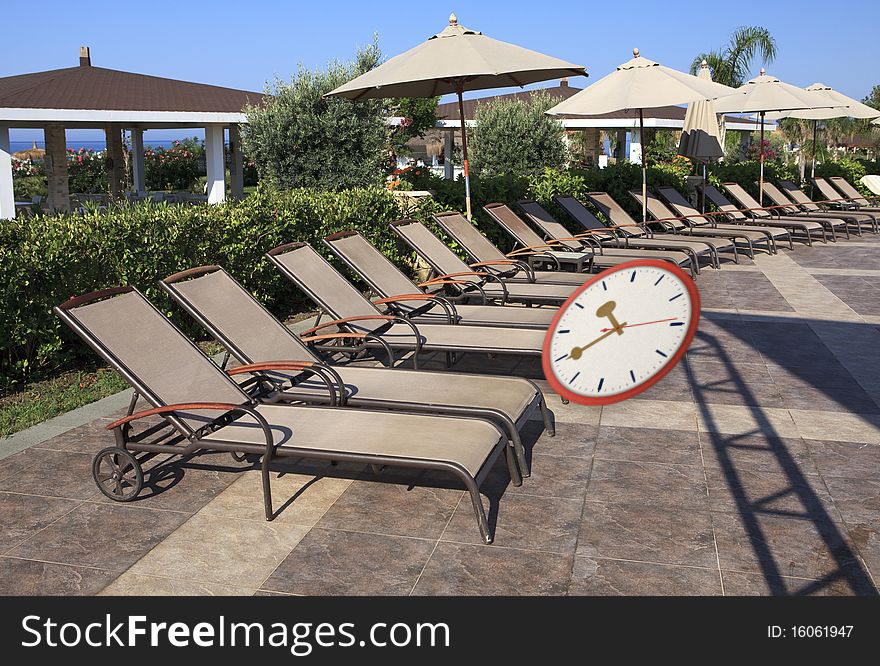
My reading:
10 h 39 min 14 s
